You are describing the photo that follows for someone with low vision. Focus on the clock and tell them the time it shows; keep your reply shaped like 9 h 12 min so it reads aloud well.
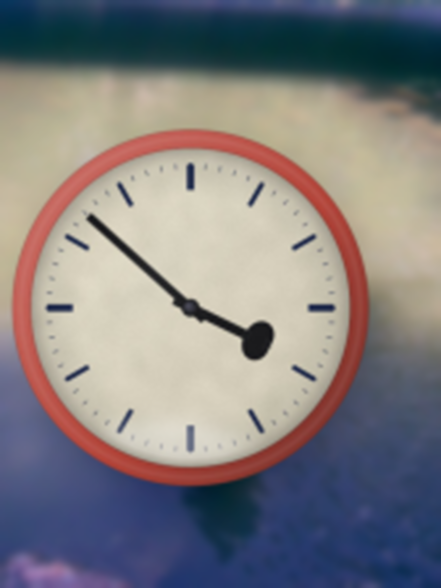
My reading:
3 h 52 min
